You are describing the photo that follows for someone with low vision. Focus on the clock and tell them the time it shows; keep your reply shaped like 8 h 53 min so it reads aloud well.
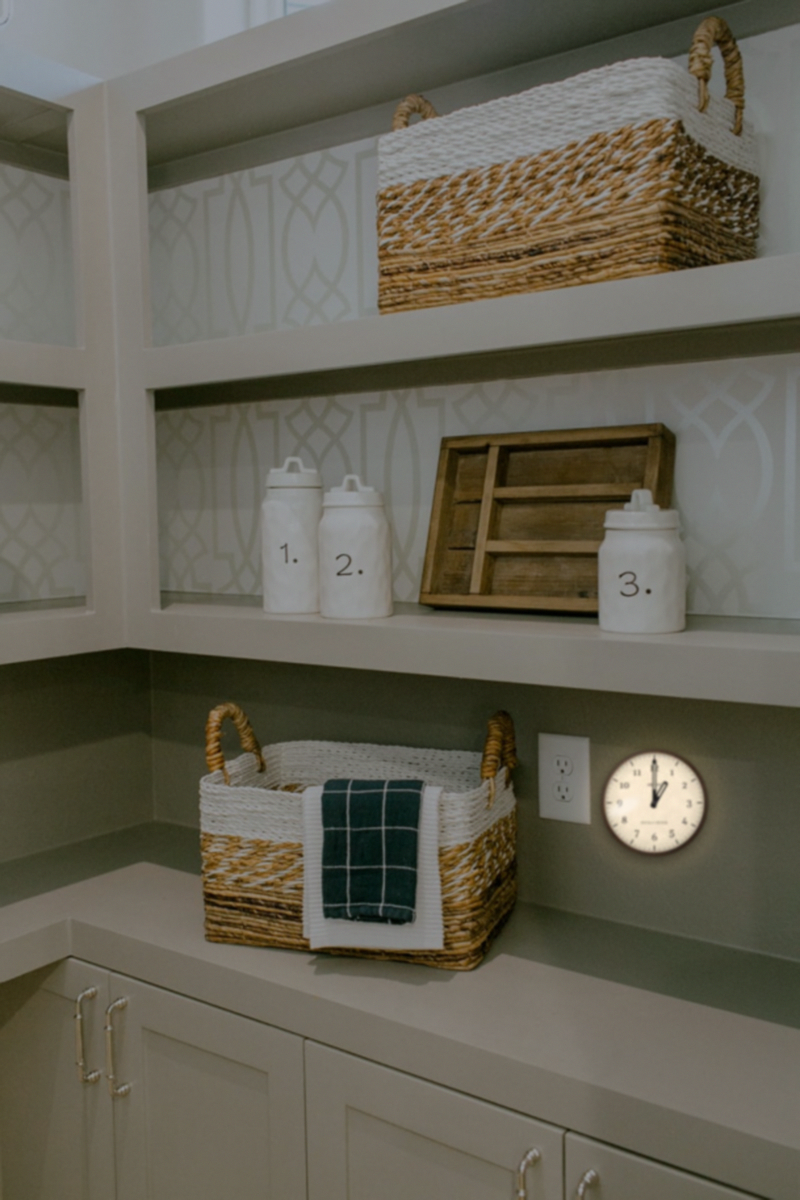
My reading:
1 h 00 min
